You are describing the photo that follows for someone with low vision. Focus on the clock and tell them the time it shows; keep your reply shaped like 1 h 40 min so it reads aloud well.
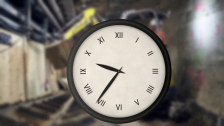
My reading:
9 h 36 min
